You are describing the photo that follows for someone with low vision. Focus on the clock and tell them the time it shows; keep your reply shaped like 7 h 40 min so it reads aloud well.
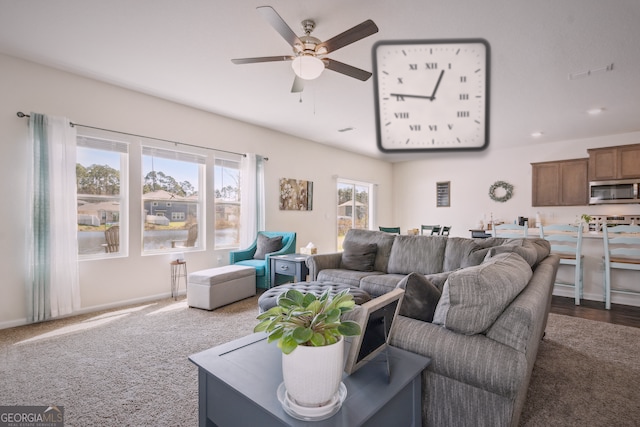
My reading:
12 h 46 min
